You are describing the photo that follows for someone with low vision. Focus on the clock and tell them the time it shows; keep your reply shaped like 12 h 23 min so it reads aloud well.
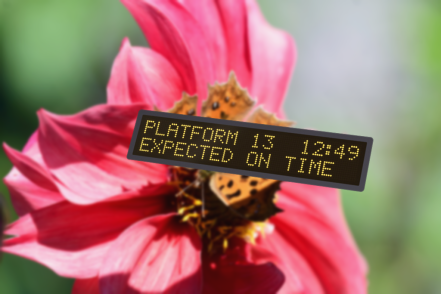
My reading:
12 h 49 min
